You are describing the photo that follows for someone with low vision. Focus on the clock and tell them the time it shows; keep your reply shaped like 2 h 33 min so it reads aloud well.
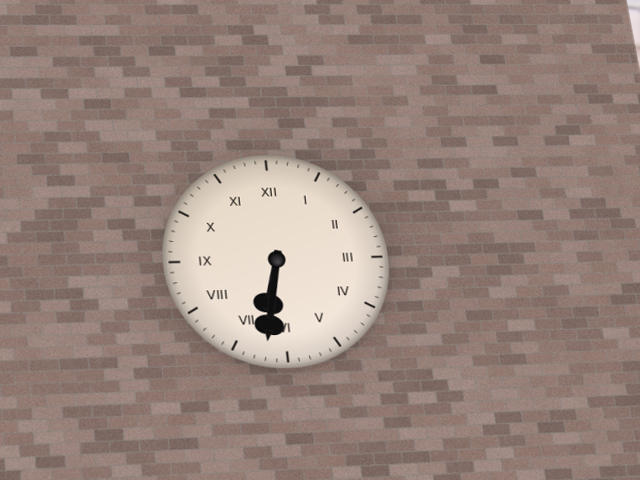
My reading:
6 h 32 min
